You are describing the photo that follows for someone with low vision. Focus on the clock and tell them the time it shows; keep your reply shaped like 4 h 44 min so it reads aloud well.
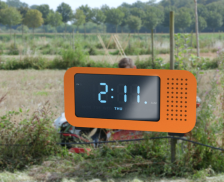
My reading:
2 h 11 min
